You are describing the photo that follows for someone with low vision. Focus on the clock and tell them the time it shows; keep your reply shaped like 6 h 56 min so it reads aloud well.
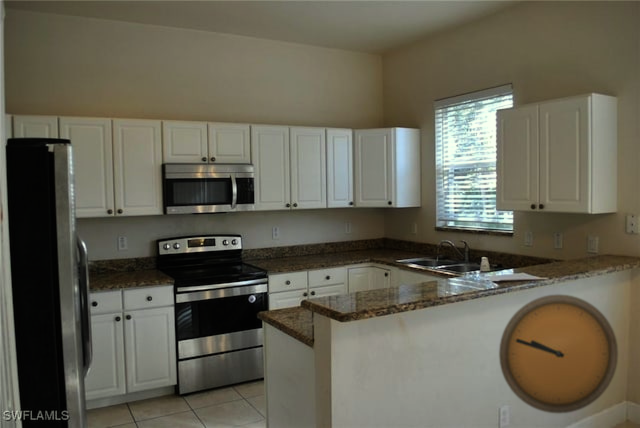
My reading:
9 h 48 min
